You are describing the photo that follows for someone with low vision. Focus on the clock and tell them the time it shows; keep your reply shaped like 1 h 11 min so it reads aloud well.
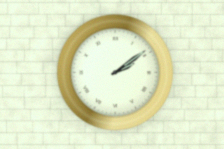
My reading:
2 h 09 min
